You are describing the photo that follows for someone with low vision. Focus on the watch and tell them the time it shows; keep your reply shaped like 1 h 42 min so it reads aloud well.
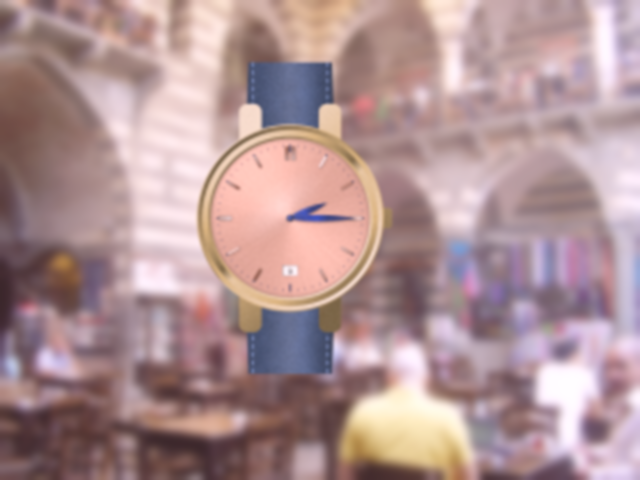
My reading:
2 h 15 min
